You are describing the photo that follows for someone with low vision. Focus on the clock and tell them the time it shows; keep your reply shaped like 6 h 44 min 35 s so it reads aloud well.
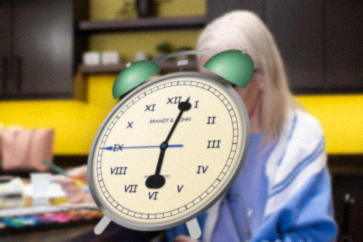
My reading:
6 h 02 min 45 s
